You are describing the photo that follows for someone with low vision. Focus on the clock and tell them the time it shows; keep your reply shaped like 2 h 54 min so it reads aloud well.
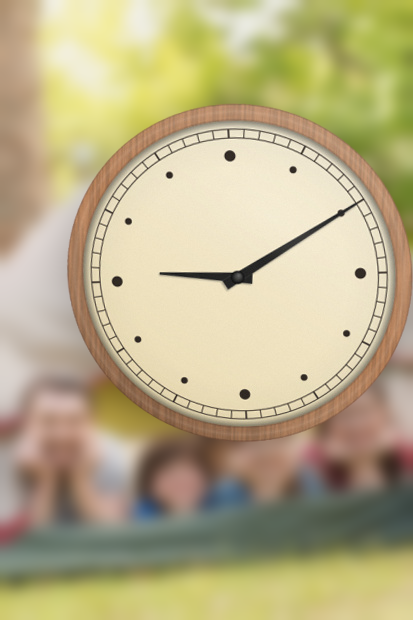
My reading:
9 h 10 min
